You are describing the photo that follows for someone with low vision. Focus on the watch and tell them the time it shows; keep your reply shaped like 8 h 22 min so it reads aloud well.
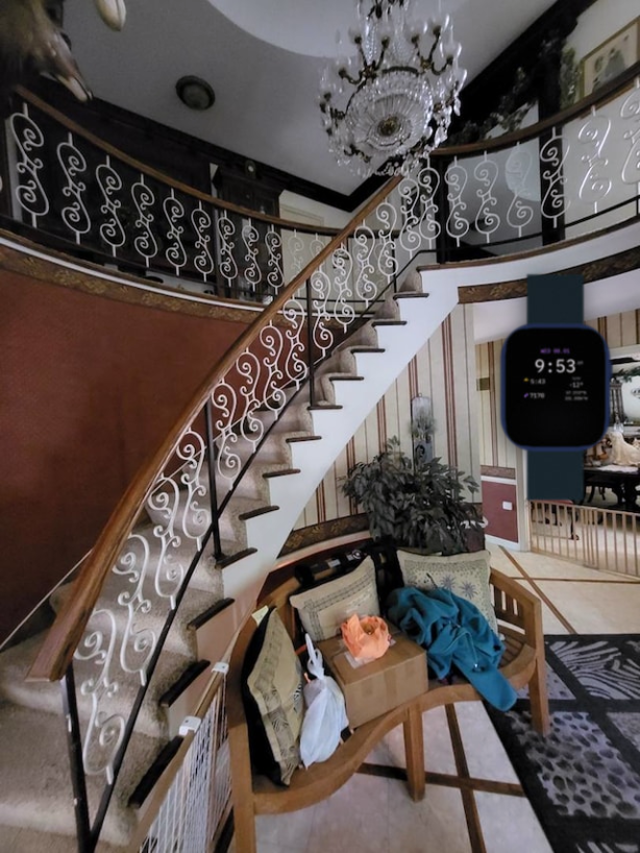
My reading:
9 h 53 min
